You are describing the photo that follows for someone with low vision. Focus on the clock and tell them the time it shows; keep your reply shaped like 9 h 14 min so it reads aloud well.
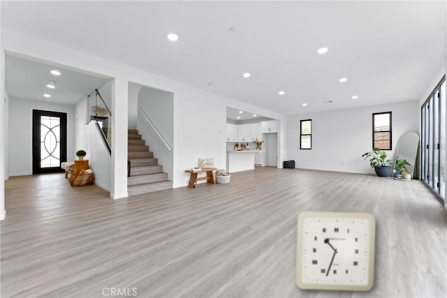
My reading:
10 h 33 min
